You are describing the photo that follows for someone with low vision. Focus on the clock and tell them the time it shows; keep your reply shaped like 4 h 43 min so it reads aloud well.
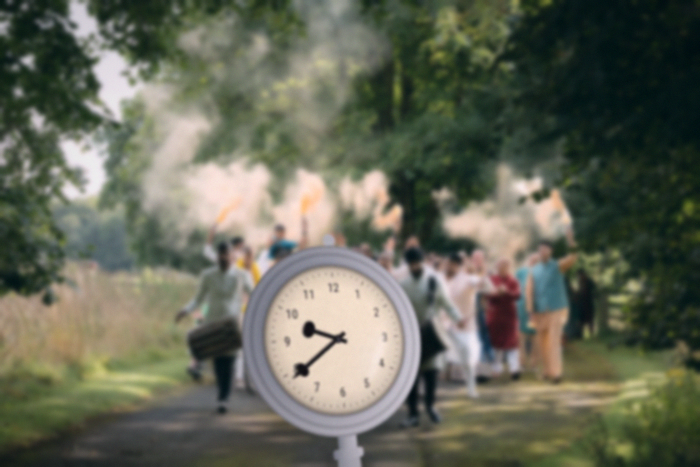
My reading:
9 h 39 min
